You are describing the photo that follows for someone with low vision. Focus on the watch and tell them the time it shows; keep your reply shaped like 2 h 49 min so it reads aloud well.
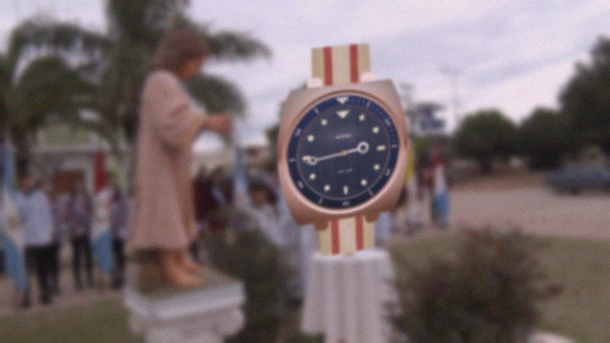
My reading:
2 h 44 min
